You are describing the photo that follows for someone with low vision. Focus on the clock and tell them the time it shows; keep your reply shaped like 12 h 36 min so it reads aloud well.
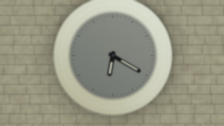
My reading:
6 h 20 min
